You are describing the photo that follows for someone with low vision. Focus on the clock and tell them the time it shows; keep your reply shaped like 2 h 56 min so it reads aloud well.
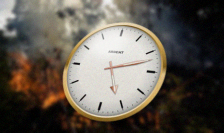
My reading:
5 h 12 min
